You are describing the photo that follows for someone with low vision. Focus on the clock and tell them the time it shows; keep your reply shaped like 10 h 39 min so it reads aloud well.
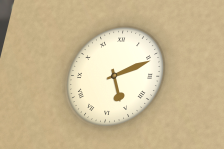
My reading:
5 h 11 min
